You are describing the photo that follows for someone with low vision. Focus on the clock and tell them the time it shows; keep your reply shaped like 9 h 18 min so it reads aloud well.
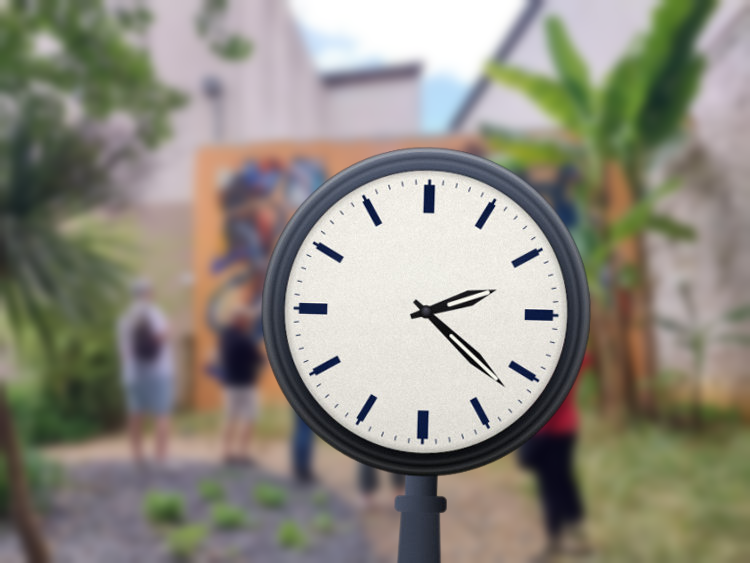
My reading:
2 h 22 min
